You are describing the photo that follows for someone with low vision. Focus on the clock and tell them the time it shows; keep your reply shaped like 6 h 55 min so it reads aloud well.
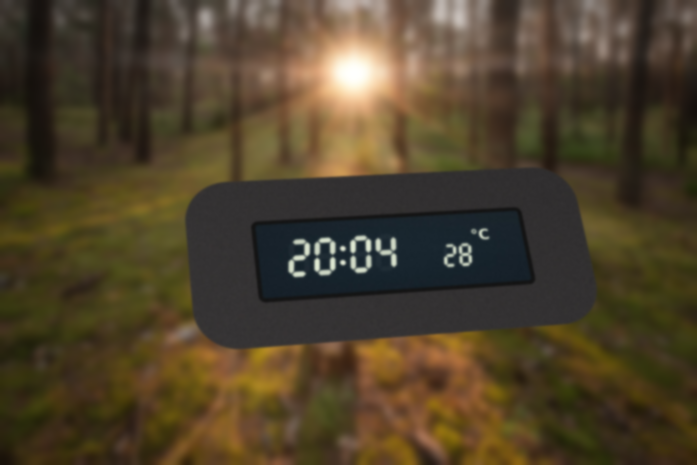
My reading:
20 h 04 min
